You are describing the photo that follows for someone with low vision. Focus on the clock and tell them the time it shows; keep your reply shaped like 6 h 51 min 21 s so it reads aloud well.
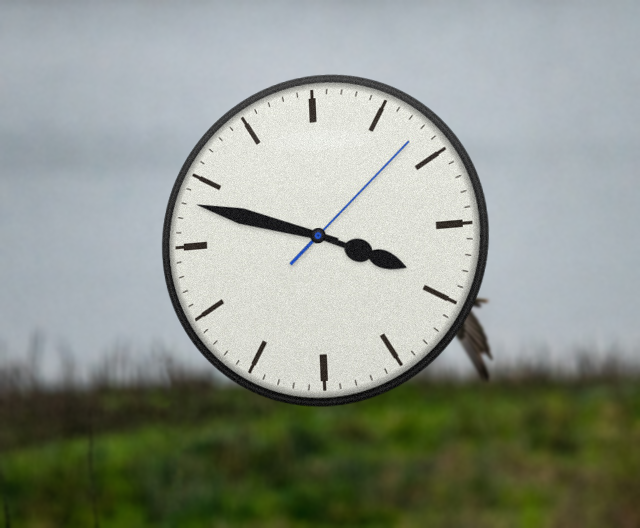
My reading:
3 h 48 min 08 s
